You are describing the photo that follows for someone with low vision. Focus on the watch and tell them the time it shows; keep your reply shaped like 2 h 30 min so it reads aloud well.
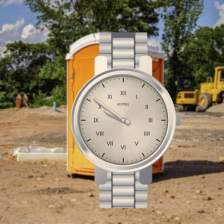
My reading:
9 h 51 min
